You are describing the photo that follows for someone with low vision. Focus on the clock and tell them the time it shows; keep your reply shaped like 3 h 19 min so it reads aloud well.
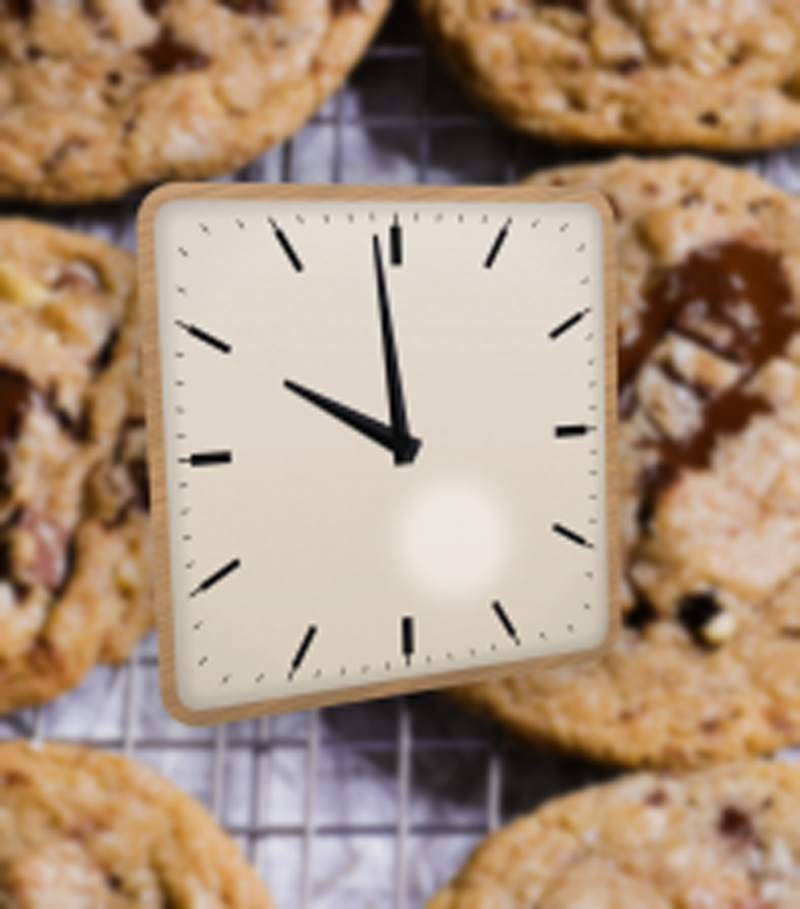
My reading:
9 h 59 min
